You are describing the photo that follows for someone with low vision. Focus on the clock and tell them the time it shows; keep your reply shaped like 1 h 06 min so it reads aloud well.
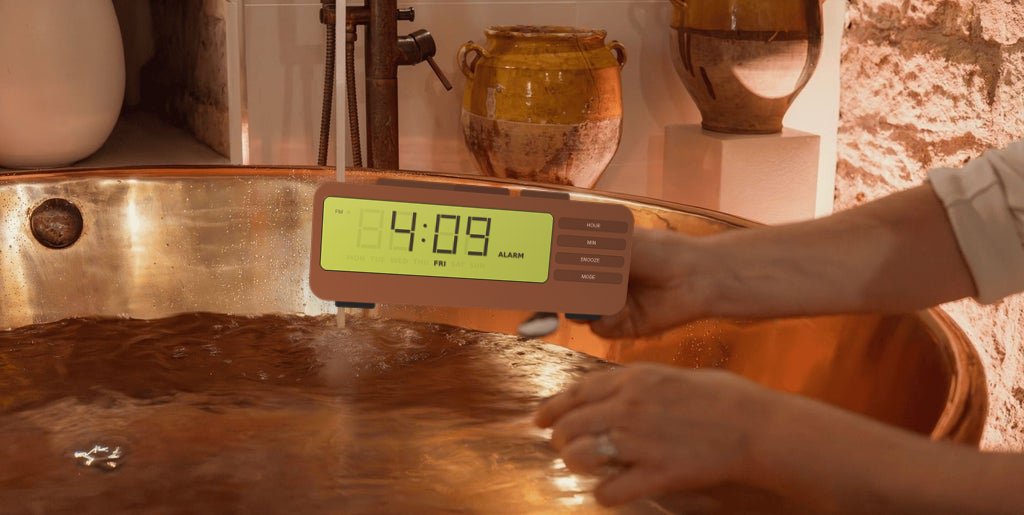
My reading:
4 h 09 min
